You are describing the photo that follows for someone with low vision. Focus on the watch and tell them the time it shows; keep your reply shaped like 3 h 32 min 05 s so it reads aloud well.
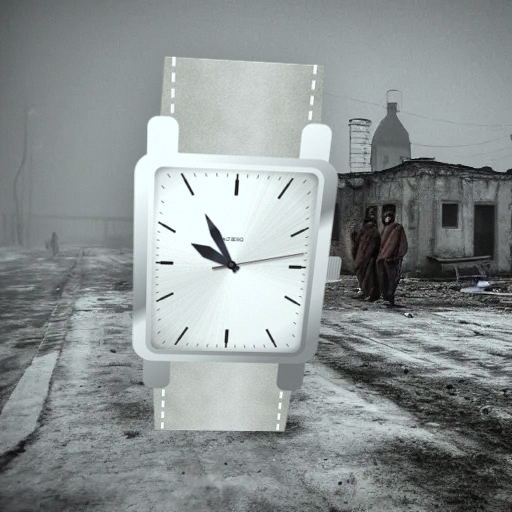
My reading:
9 h 55 min 13 s
